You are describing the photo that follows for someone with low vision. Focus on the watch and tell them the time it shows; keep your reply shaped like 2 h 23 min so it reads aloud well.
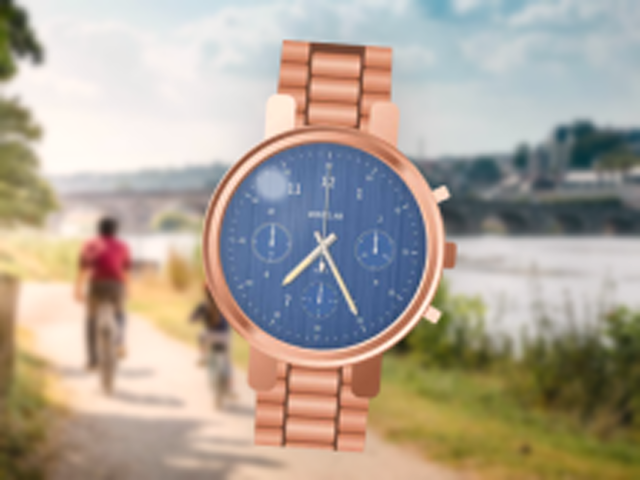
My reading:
7 h 25 min
